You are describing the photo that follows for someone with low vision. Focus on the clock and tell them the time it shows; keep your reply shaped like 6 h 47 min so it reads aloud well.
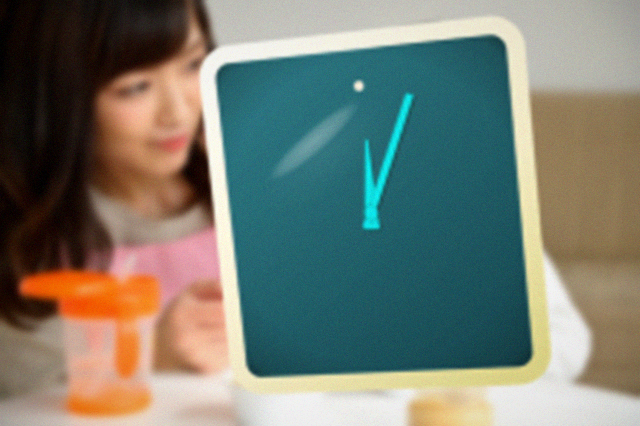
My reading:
12 h 04 min
